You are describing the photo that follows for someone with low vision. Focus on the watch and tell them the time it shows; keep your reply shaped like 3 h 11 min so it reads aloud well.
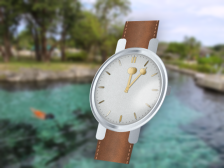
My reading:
12 h 06 min
